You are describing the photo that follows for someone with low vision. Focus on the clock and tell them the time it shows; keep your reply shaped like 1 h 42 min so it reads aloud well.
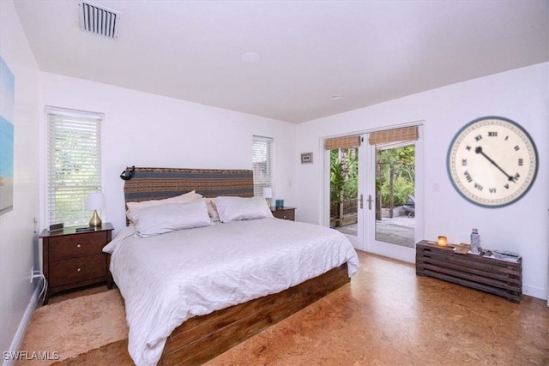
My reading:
10 h 22 min
